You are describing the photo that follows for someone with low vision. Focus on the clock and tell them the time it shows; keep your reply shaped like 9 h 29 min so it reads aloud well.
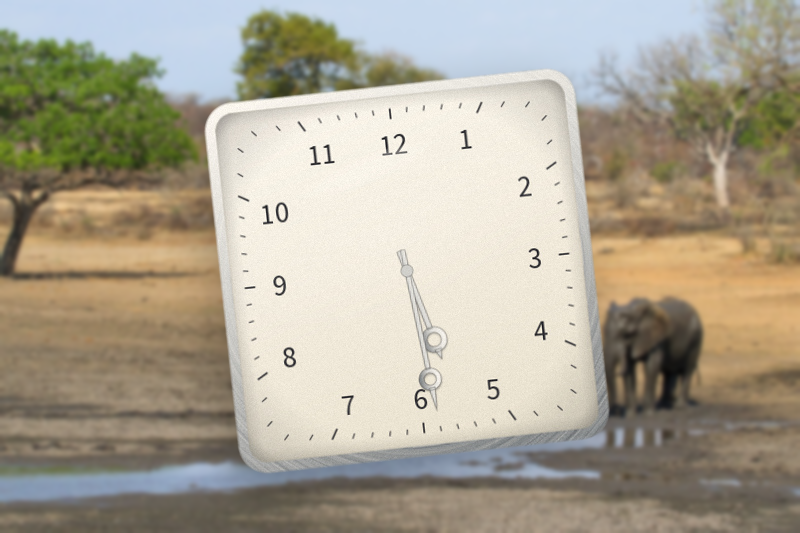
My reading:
5 h 29 min
